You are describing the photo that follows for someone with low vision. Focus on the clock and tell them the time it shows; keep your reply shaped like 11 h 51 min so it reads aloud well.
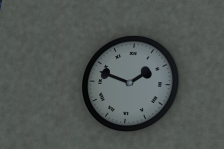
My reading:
1 h 48 min
